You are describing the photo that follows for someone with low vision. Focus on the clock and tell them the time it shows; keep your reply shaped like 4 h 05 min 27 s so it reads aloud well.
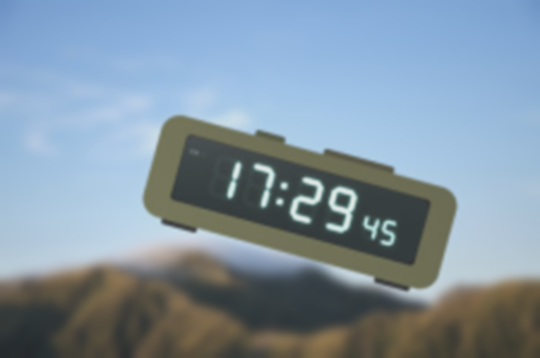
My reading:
17 h 29 min 45 s
